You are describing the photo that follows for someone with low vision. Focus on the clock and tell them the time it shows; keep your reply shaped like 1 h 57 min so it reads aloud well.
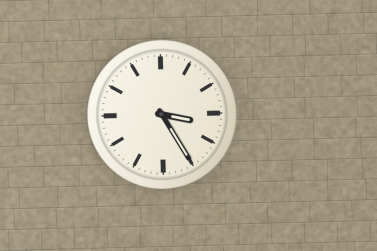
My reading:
3 h 25 min
